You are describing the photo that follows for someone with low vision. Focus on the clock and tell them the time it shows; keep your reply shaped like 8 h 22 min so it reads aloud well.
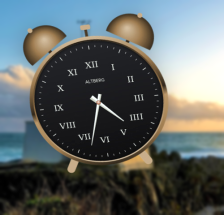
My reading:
4 h 33 min
